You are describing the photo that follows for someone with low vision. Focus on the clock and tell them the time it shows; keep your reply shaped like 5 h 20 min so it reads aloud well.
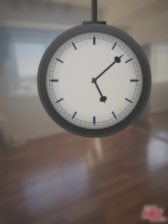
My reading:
5 h 08 min
